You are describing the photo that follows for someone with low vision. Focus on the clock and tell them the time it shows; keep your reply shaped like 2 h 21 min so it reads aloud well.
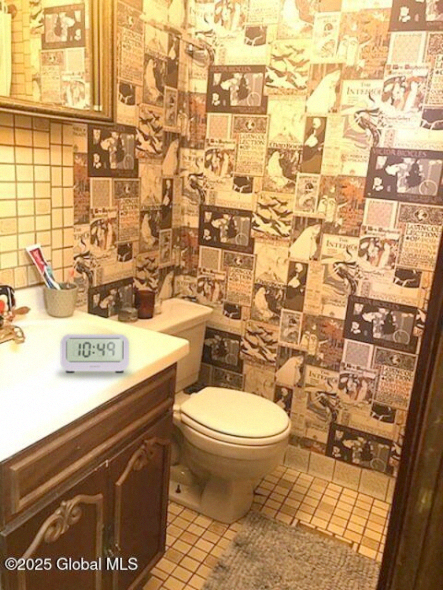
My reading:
10 h 49 min
